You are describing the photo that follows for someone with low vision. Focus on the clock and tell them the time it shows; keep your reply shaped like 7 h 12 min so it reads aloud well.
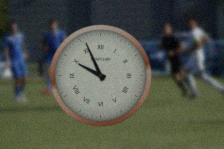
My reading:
9 h 56 min
